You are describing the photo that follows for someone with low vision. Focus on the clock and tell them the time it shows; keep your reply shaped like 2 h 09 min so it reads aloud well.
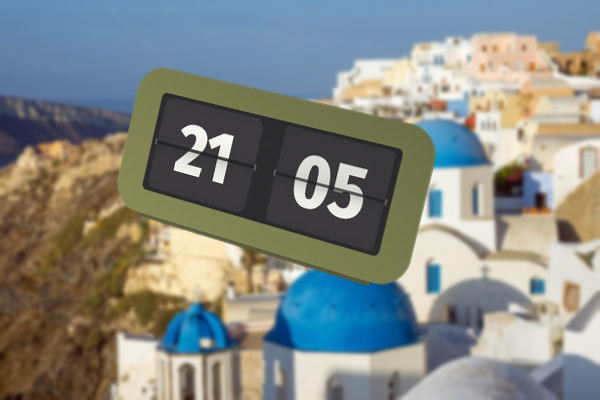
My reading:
21 h 05 min
